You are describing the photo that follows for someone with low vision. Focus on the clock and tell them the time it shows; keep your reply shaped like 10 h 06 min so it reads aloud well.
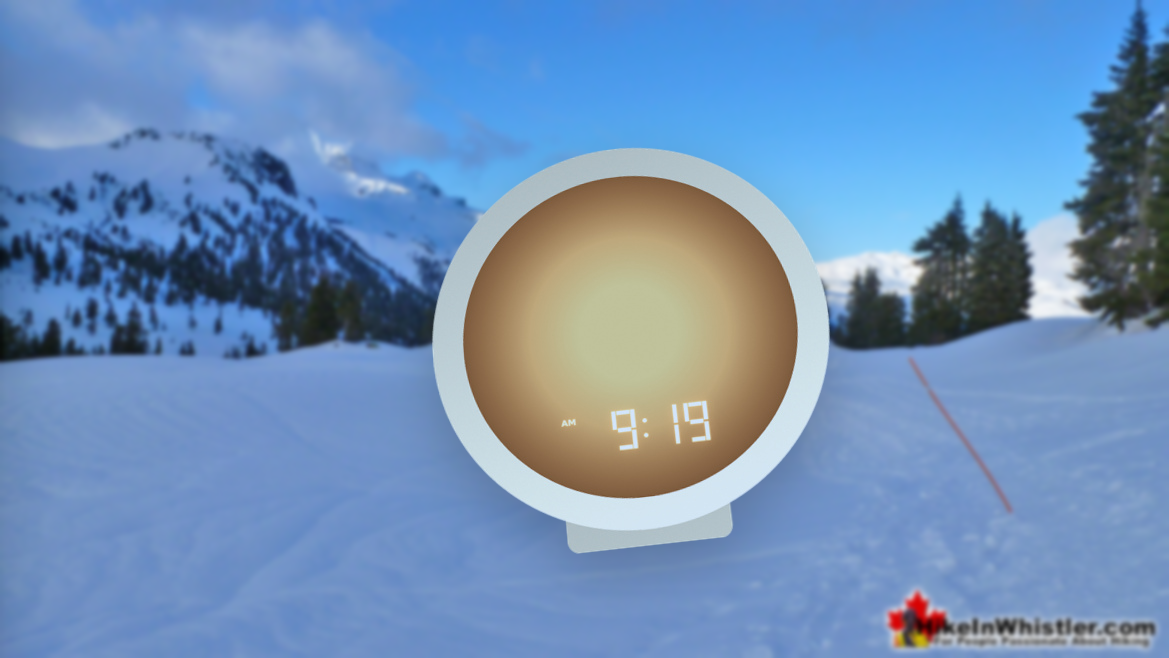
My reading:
9 h 19 min
